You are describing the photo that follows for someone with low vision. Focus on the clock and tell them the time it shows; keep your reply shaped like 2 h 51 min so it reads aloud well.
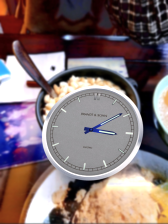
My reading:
3 h 09 min
